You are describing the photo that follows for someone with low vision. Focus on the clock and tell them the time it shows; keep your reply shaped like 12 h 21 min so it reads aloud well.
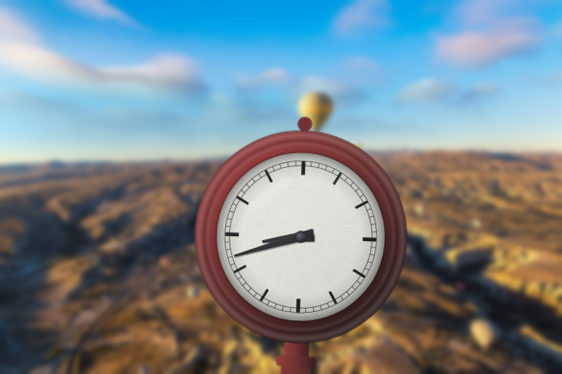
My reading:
8 h 42 min
